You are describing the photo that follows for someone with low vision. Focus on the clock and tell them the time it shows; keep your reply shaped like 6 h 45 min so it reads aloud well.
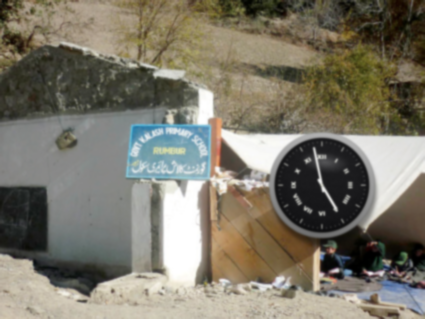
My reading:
4 h 58 min
